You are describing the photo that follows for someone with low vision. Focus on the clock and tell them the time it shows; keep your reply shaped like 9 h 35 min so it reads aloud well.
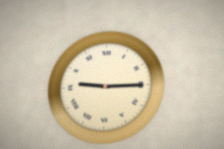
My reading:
9 h 15 min
